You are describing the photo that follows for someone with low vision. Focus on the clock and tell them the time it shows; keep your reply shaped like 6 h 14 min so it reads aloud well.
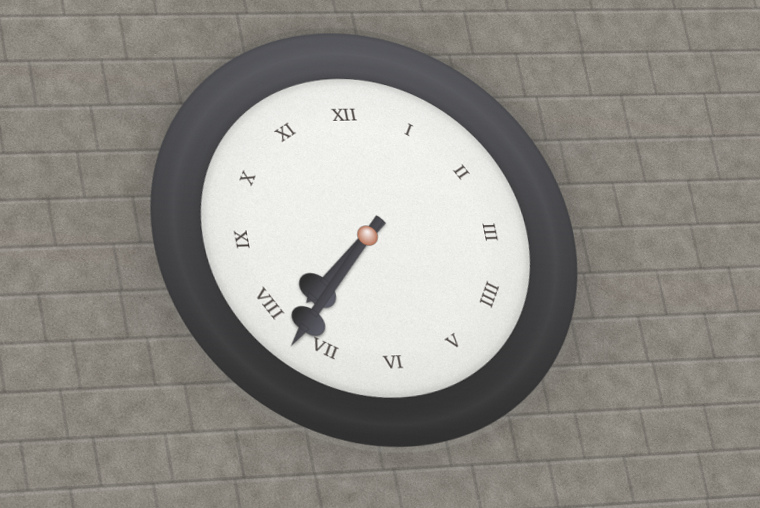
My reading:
7 h 37 min
